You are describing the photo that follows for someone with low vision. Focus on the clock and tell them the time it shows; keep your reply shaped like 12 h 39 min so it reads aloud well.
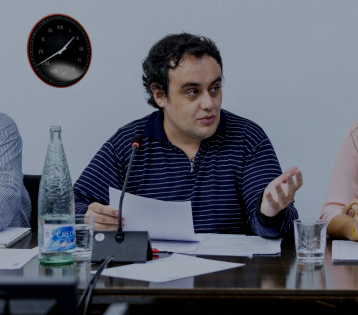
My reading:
1 h 41 min
